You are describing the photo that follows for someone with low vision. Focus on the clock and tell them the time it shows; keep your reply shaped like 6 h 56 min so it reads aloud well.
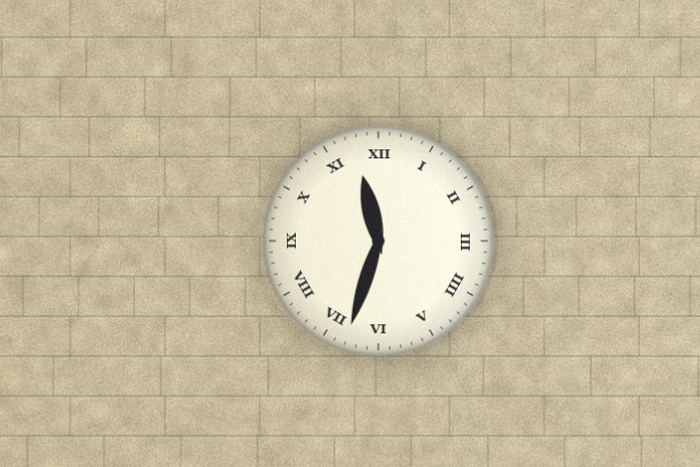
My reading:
11 h 33 min
